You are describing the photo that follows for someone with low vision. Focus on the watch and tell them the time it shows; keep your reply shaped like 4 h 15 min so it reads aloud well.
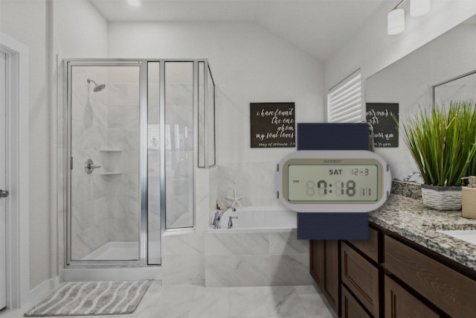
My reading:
7 h 18 min
